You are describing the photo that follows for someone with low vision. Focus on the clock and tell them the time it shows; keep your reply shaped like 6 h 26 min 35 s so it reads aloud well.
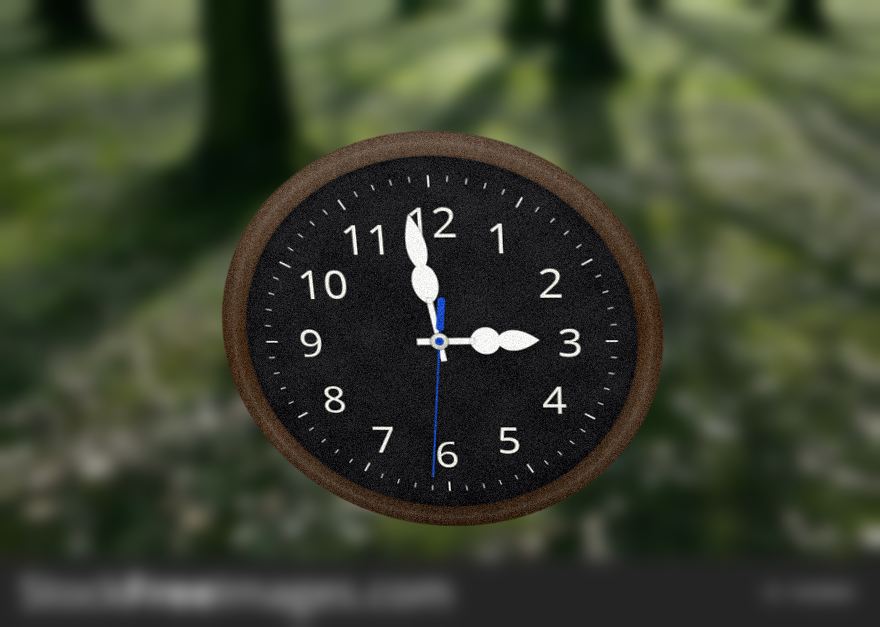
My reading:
2 h 58 min 31 s
